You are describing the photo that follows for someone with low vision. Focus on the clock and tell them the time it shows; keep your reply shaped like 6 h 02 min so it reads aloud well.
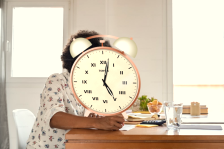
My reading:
5 h 02 min
